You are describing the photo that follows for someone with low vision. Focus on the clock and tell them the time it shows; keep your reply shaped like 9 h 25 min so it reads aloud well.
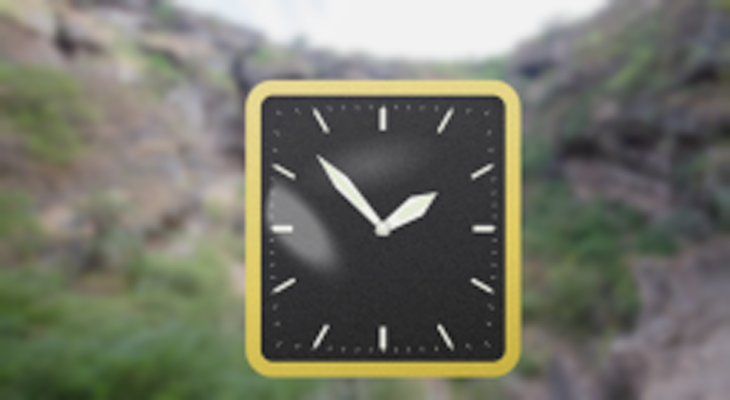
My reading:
1 h 53 min
